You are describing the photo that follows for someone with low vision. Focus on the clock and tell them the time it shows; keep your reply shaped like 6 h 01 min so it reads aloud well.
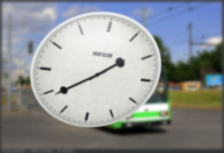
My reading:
1 h 39 min
